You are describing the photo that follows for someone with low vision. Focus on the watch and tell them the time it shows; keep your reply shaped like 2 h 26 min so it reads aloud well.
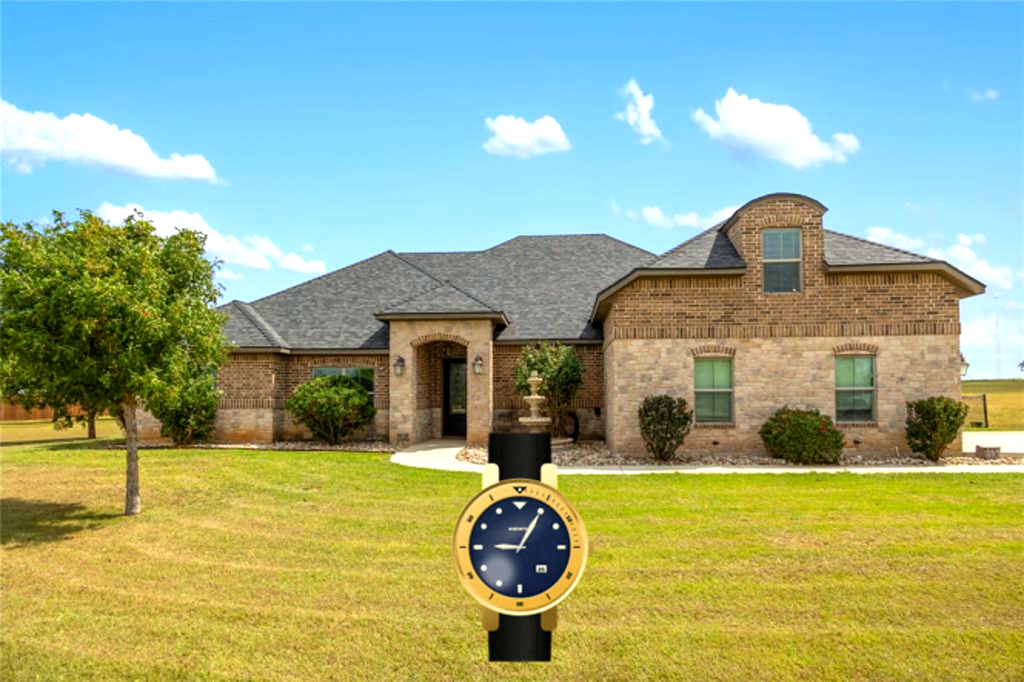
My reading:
9 h 05 min
